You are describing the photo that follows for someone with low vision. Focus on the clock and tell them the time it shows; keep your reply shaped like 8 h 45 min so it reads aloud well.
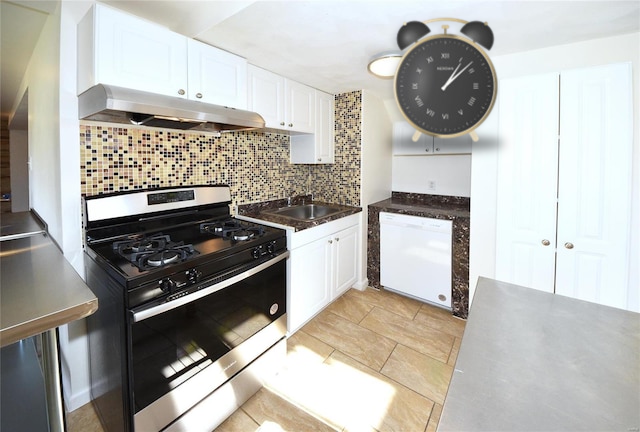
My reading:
1 h 08 min
